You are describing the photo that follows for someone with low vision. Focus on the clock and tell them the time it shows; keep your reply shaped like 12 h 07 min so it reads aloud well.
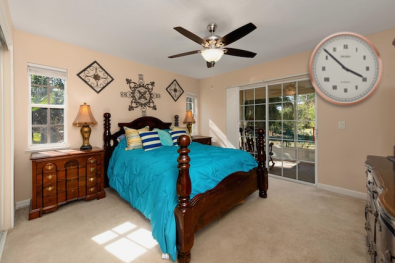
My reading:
3 h 52 min
